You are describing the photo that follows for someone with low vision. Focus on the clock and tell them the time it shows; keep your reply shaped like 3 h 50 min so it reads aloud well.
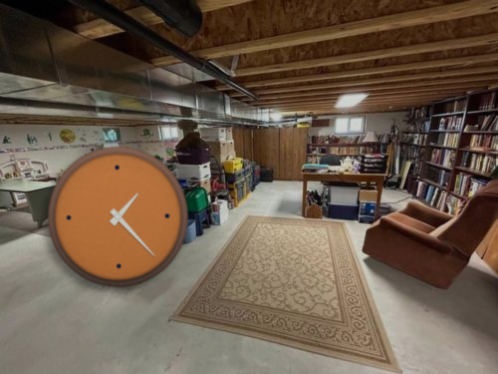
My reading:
1 h 23 min
